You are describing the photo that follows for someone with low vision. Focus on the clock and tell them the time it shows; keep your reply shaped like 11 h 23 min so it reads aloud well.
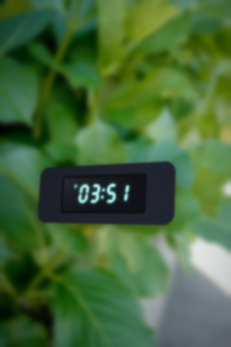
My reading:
3 h 51 min
